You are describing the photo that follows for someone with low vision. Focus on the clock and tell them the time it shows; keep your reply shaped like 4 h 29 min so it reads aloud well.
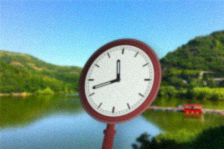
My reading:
11 h 42 min
